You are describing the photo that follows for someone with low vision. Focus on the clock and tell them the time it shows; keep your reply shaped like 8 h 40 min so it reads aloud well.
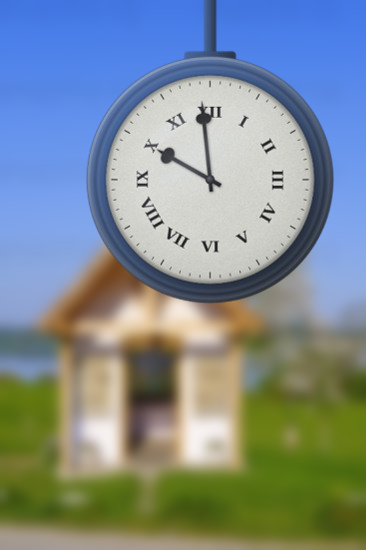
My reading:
9 h 59 min
